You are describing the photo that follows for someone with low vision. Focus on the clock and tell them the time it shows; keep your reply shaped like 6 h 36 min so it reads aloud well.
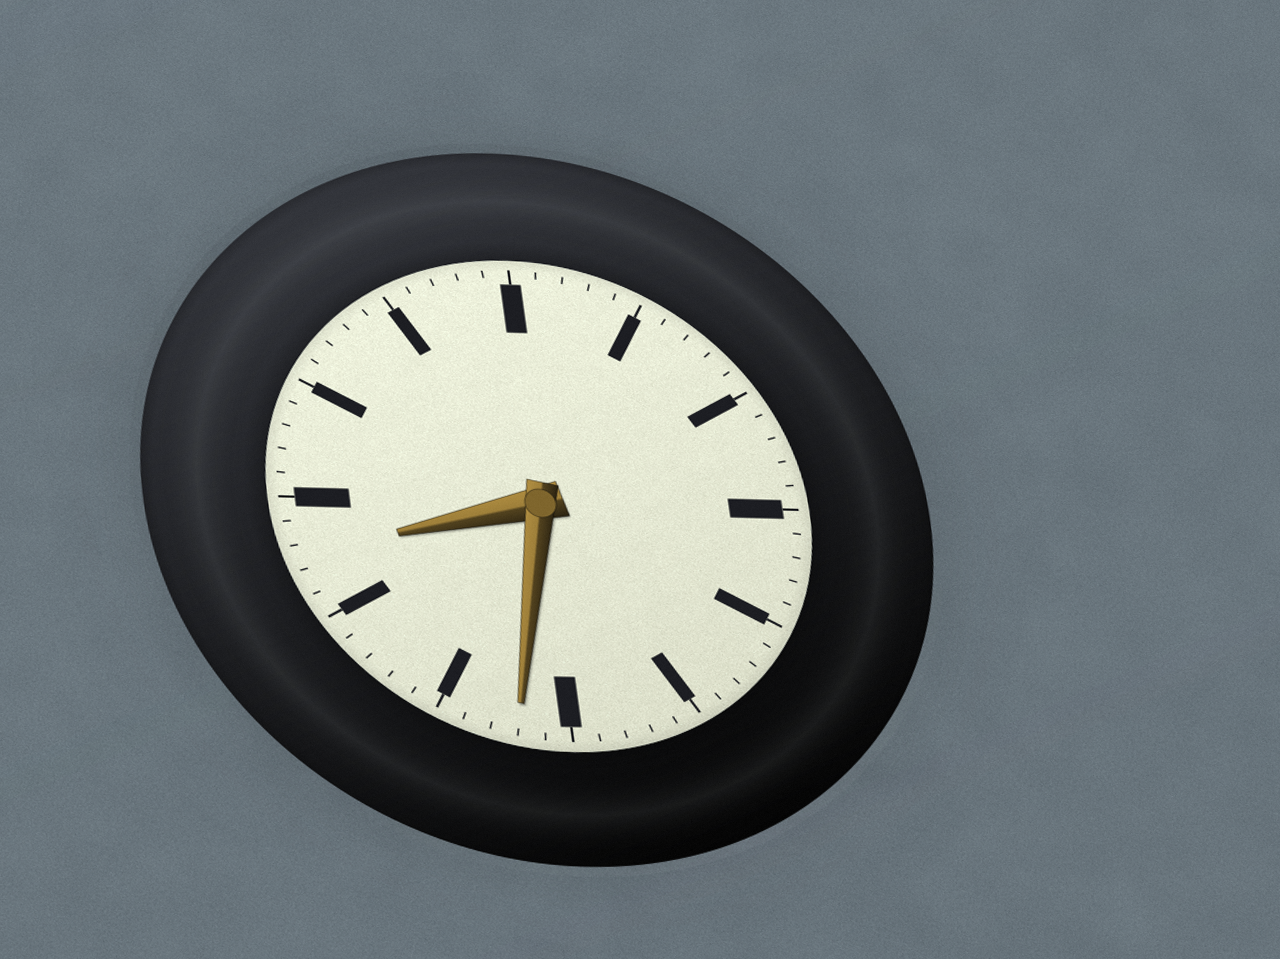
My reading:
8 h 32 min
